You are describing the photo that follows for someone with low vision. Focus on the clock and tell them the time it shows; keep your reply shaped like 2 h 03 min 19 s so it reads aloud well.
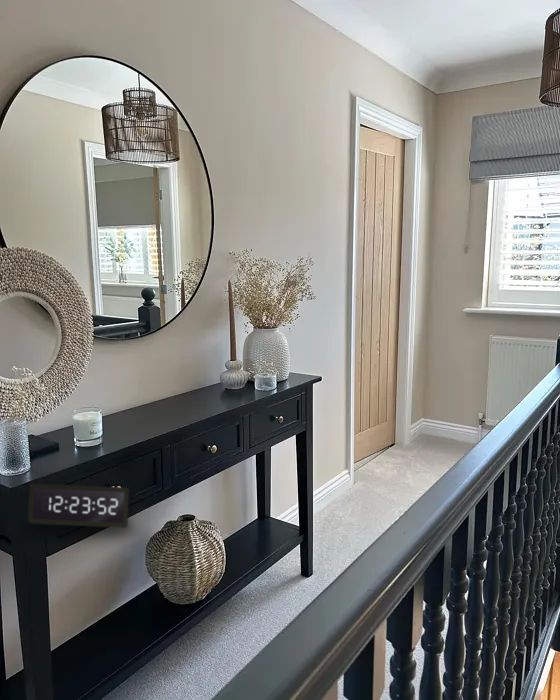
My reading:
12 h 23 min 52 s
